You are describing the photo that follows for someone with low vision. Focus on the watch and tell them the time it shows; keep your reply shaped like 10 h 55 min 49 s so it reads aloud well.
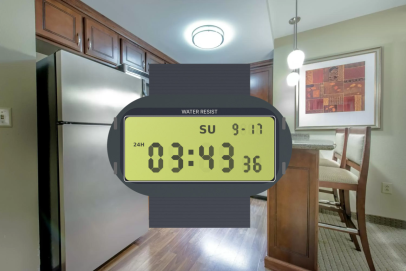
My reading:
3 h 43 min 36 s
